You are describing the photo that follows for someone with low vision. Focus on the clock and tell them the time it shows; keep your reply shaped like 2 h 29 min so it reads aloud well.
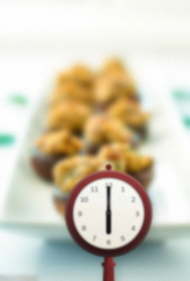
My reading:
6 h 00 min
